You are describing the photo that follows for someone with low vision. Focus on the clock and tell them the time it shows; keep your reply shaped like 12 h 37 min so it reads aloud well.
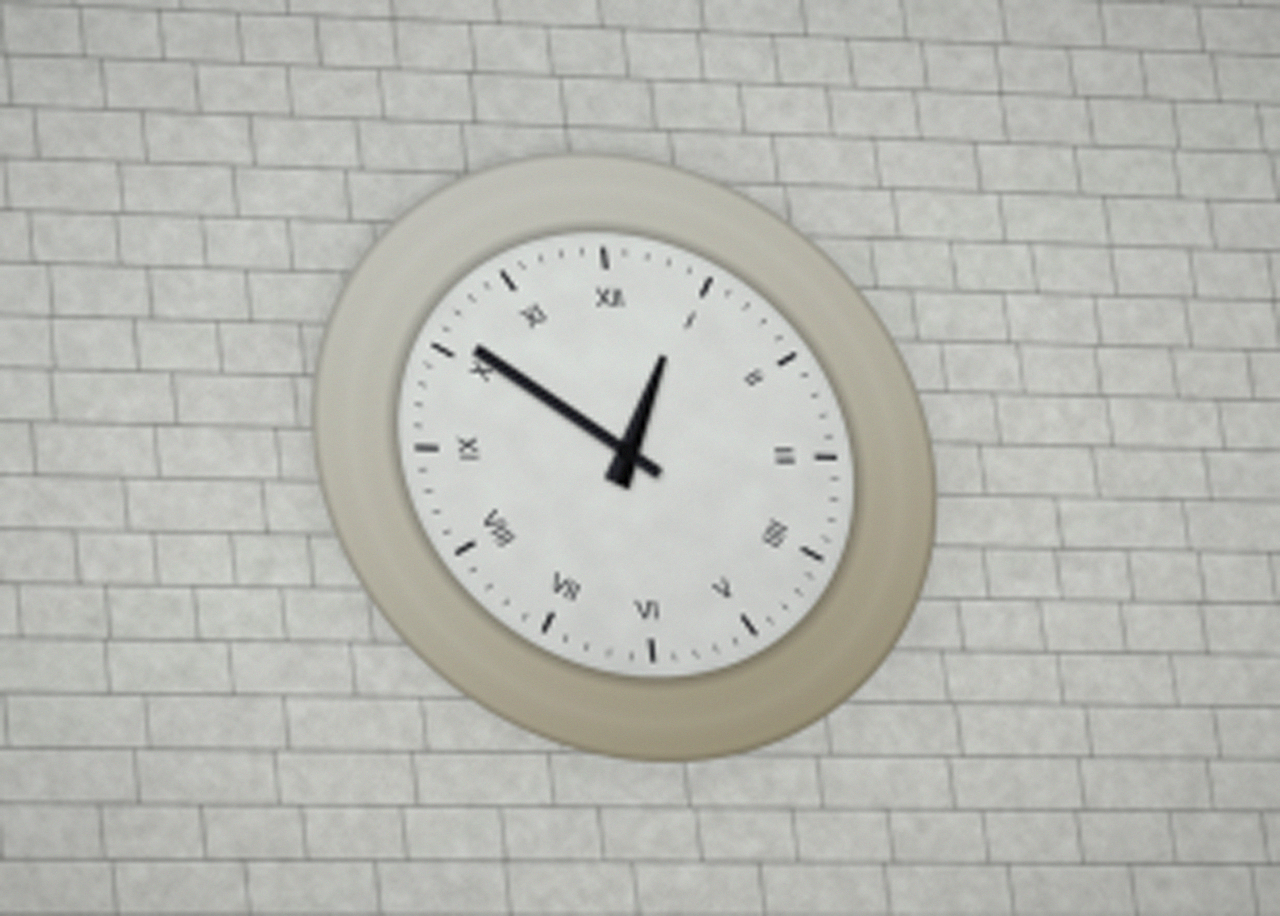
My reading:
12 h 51 min
